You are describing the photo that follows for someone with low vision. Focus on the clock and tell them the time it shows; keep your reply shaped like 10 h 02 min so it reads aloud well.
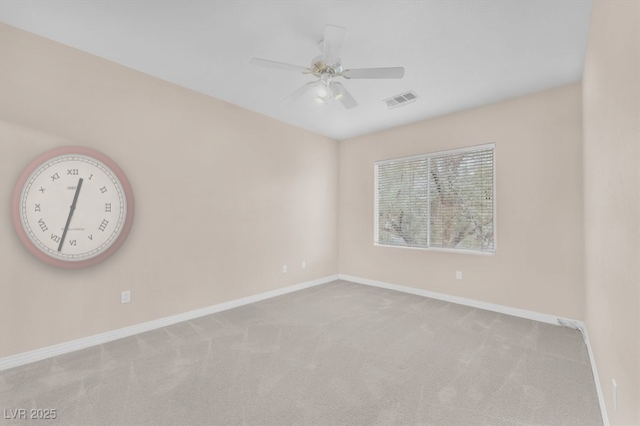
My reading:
12 h 33 min
